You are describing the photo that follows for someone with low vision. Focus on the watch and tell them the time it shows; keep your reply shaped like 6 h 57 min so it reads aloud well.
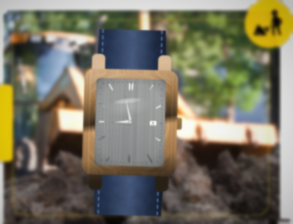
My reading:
8 h 58 min
